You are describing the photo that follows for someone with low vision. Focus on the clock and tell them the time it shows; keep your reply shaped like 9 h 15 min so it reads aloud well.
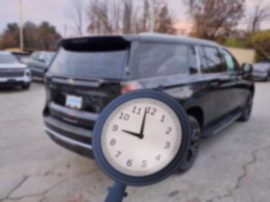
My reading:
8 h 58 min
